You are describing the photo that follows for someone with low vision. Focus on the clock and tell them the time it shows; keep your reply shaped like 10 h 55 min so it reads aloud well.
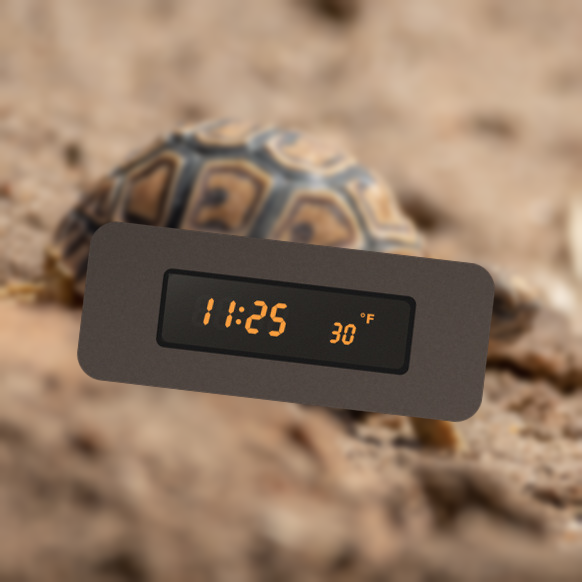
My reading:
11 h 25 min
